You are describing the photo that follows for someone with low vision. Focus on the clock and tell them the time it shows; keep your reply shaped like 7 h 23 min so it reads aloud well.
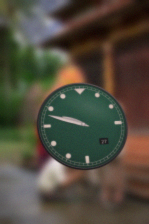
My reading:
9 h 48 min
